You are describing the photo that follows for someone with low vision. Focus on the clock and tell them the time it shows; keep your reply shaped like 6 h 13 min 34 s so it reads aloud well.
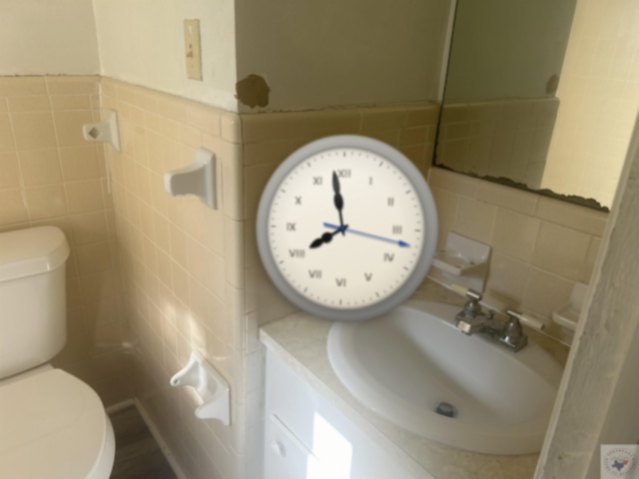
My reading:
7 h 58 min 17 s
